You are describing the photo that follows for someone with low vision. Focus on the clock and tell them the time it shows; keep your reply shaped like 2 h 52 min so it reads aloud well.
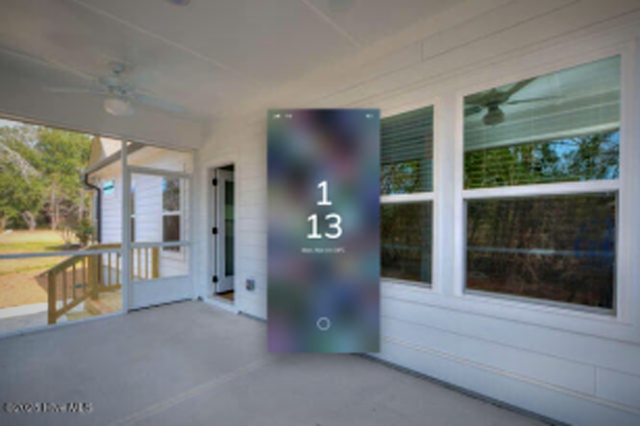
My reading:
1 h 13 min
